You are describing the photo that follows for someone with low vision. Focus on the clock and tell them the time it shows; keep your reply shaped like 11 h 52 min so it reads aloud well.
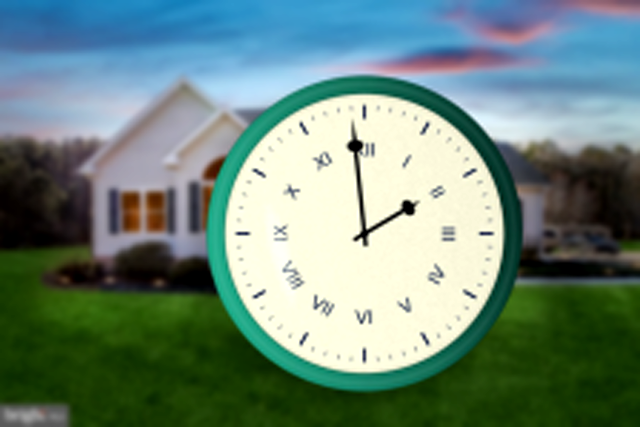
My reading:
1 h 59 min
